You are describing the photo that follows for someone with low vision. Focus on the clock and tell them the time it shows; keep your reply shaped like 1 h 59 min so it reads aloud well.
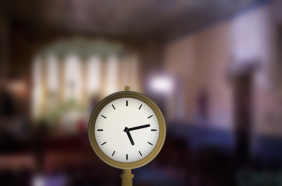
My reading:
5 h 13 min
